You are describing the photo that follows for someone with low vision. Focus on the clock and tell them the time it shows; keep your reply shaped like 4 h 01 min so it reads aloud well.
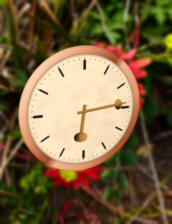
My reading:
6 h 14 min
